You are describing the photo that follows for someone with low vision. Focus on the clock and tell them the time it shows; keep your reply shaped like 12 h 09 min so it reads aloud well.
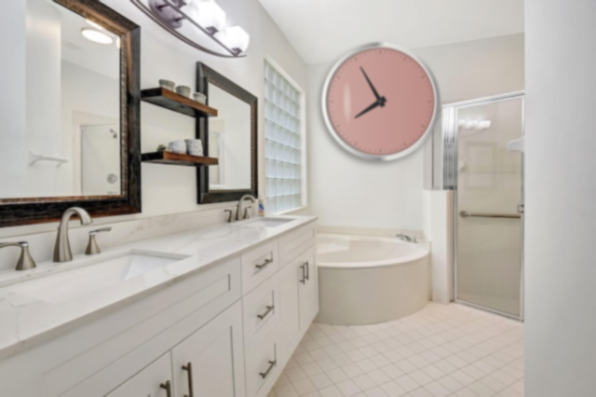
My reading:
7 h 55 min
